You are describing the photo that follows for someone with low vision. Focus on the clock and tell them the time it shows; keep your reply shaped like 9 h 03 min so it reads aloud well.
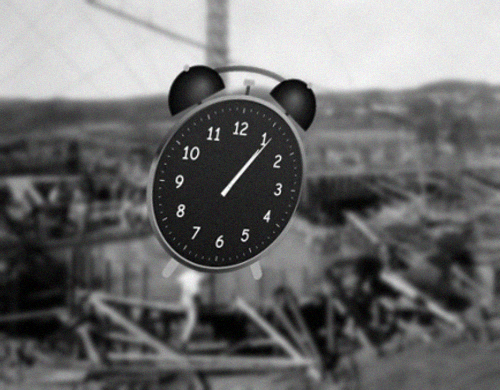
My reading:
1 h 06 min
